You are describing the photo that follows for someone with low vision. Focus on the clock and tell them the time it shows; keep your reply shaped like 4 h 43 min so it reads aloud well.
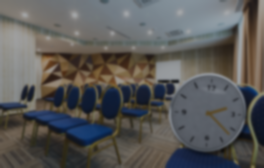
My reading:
2 h 22 min
